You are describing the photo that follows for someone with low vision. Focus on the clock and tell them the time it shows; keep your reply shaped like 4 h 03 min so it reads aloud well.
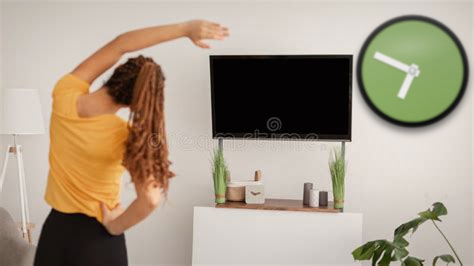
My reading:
6 h 49 min
